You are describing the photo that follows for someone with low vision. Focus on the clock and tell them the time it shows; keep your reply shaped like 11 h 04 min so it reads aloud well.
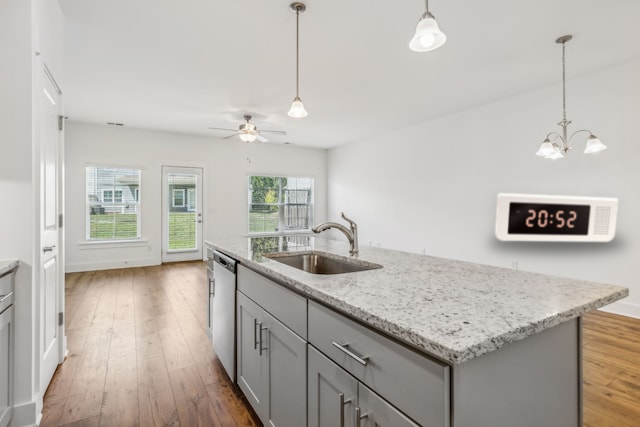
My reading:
20 h 52 min
